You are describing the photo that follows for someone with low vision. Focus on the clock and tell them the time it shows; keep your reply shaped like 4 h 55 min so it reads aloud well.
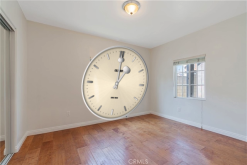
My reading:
1 h 00 min
